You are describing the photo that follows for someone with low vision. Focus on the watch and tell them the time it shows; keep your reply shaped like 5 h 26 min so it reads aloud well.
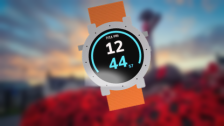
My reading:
12 h 44 min
